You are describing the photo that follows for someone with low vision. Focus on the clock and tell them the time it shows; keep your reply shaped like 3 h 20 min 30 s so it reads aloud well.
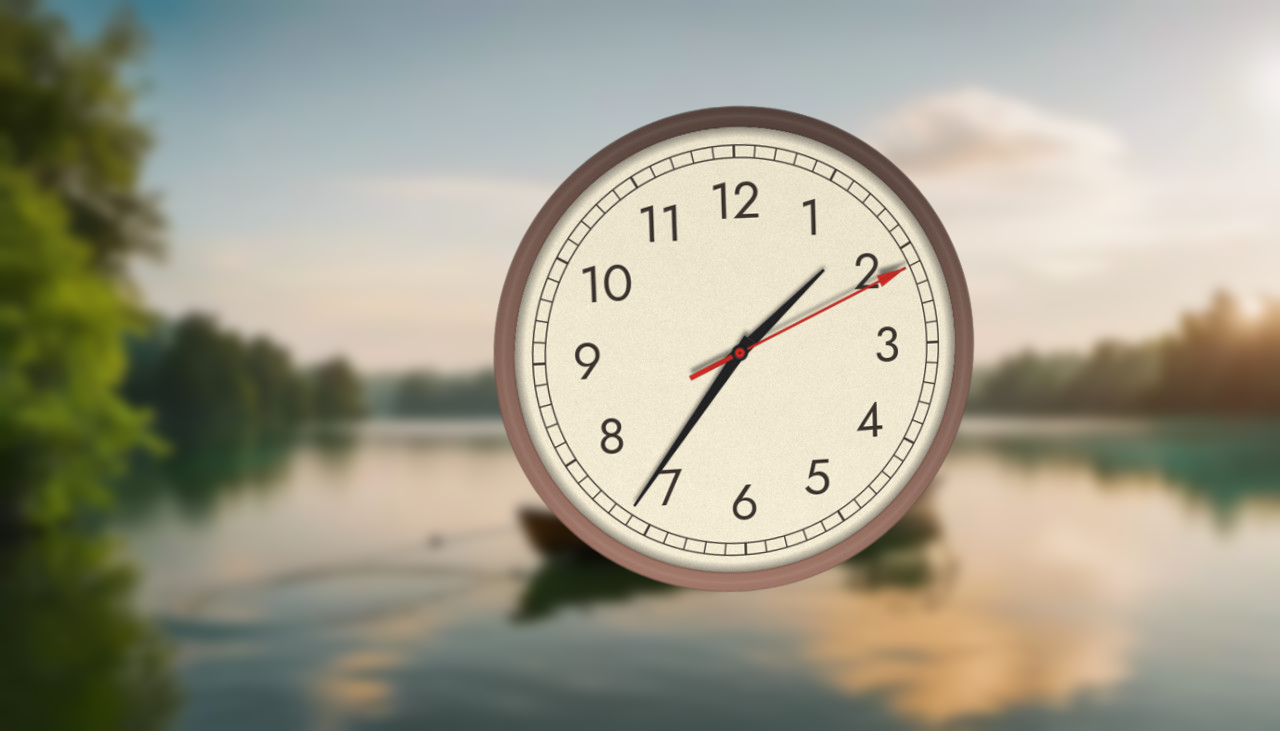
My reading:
1 h 36 min 11 s
